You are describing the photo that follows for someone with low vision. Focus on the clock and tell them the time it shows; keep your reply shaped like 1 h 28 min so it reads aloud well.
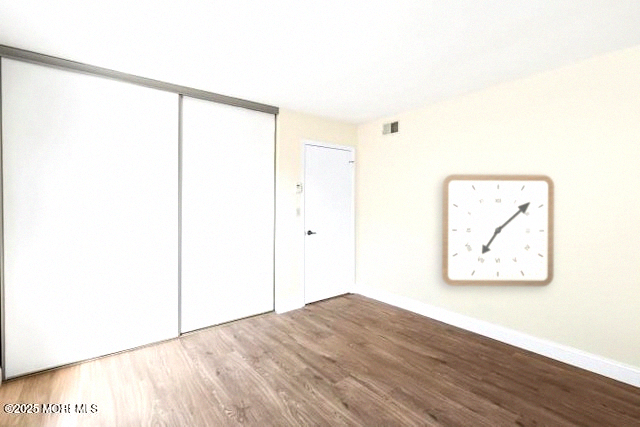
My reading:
7 h 08 min
